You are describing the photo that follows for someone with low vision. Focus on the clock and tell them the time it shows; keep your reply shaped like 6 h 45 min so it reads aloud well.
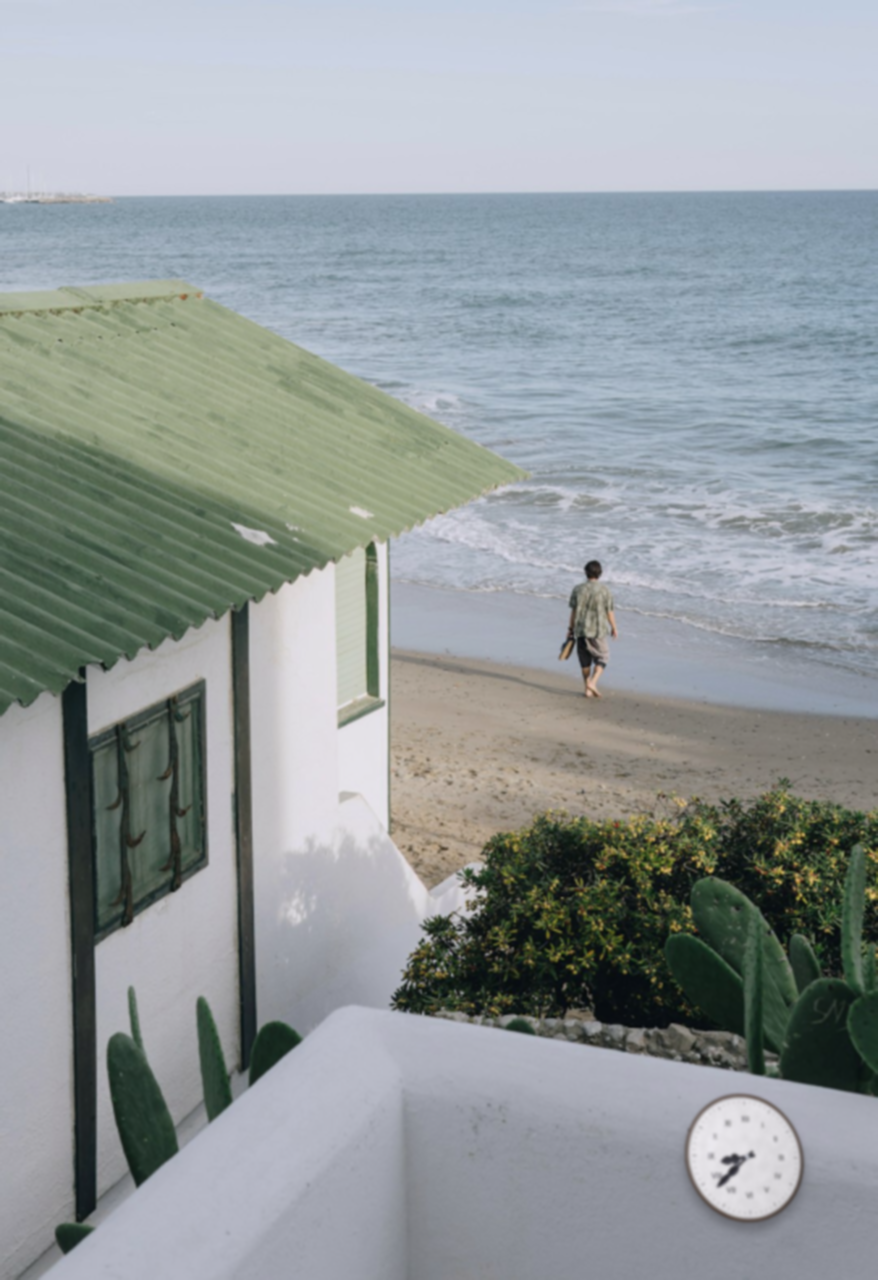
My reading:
8 h 38 min
